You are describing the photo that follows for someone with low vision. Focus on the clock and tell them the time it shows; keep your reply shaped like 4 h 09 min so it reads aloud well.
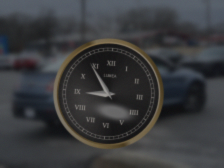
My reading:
8 h 54 min
